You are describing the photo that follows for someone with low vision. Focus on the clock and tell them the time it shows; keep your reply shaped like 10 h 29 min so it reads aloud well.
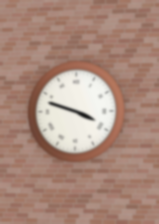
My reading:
3 h 48 min
